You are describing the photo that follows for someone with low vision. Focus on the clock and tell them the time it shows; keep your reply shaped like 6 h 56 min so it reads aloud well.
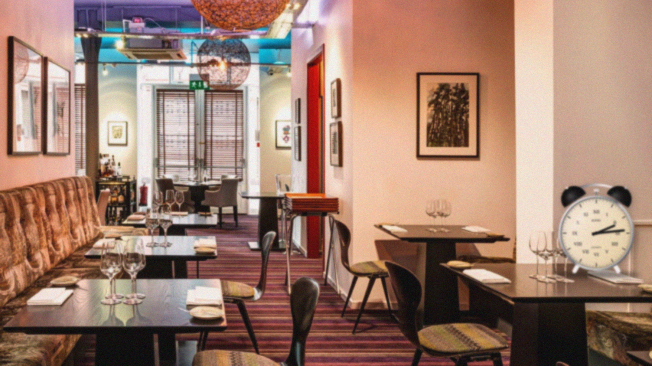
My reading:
2 h 14 min
